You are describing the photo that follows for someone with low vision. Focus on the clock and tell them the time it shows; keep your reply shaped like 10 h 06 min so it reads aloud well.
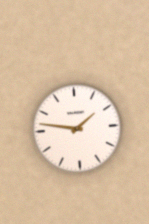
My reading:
1 h 47 min
